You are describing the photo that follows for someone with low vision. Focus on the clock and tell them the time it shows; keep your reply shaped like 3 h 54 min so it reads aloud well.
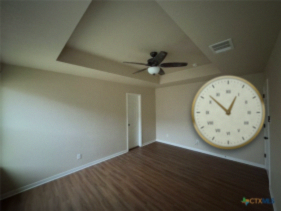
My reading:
12 h 52 min
